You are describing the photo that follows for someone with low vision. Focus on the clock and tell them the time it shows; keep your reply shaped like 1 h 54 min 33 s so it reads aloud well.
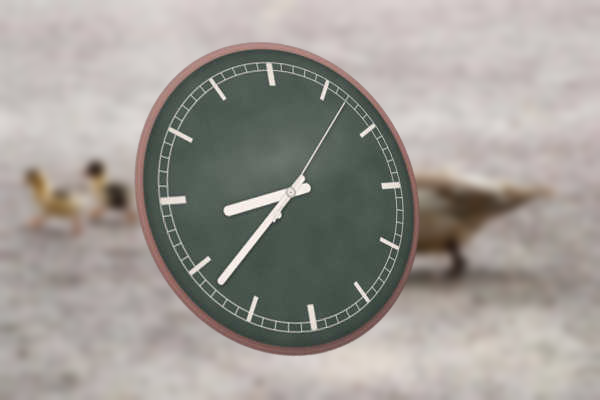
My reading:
8 h 38 min 07 s
